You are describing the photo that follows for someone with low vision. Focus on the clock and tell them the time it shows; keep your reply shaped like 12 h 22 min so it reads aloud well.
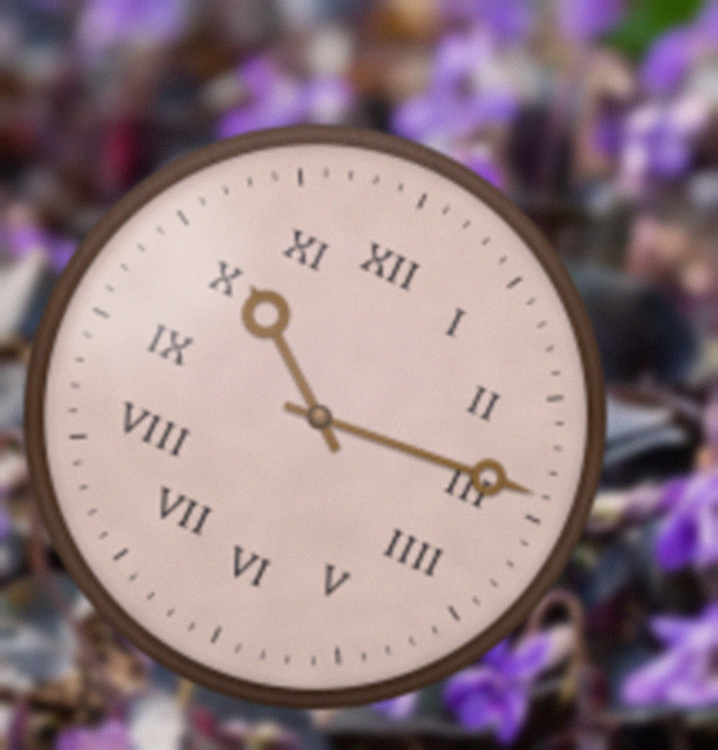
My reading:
10 h 14 min
